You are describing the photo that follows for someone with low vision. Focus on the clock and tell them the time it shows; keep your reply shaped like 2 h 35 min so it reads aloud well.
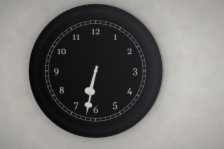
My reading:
6 h 32 min
